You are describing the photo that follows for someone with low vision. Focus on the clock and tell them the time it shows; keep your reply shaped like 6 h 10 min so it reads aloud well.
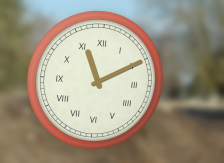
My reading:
11 h 10 min
